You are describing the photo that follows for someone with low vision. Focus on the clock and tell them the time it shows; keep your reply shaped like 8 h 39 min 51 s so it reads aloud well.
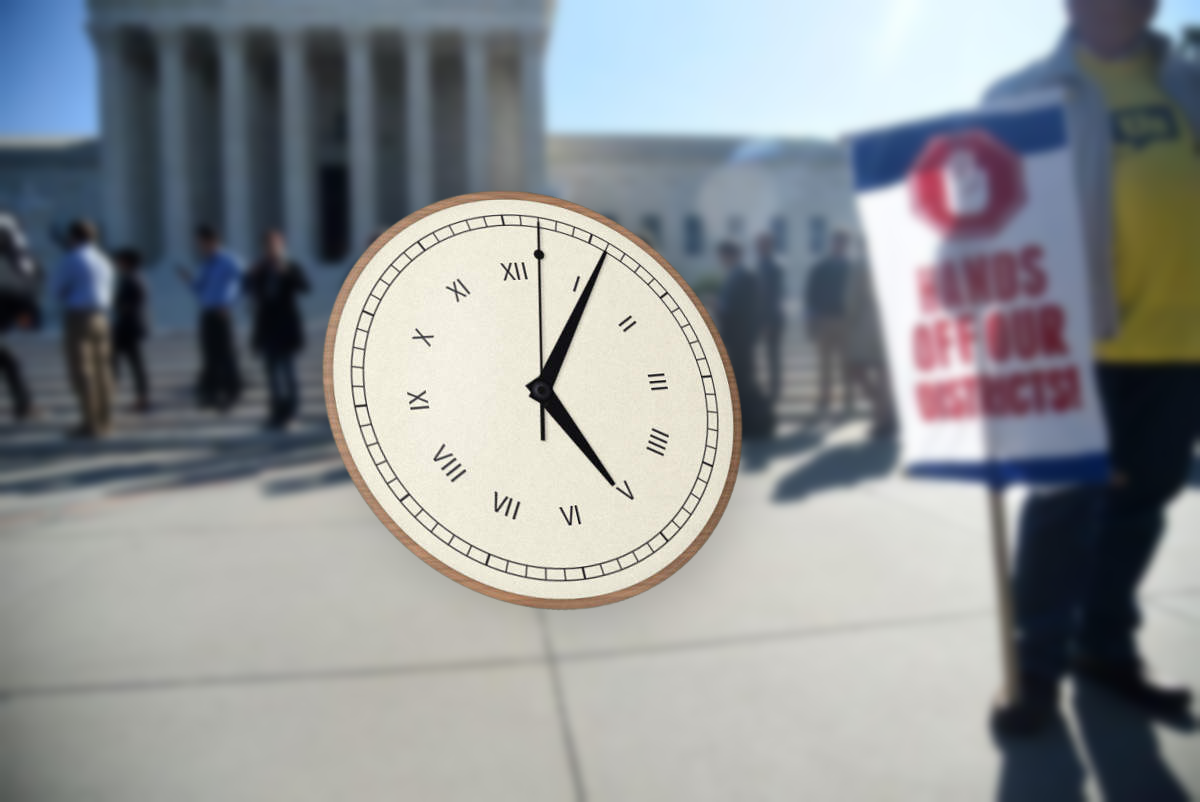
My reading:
5 h 06 min 02 s
